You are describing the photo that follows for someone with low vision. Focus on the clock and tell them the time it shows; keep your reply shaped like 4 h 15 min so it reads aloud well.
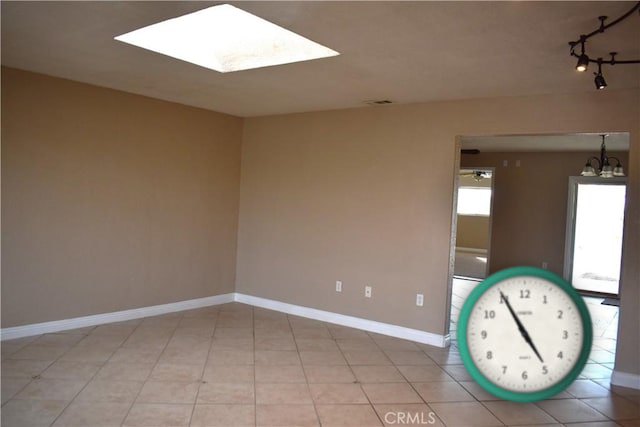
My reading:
4 h 55 min
